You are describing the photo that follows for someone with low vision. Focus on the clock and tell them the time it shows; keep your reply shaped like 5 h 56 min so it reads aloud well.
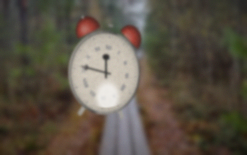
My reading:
11 h 46 min
